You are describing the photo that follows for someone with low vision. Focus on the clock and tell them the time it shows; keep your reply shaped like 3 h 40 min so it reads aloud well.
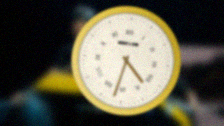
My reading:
4 h 32 min
